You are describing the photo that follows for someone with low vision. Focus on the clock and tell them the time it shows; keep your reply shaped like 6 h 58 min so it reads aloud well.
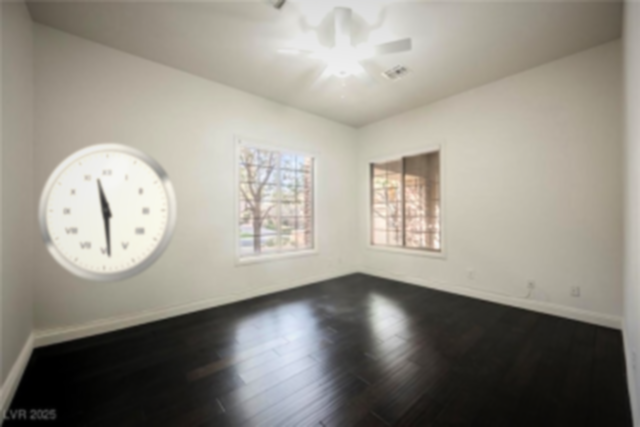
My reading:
11 h 29 min
